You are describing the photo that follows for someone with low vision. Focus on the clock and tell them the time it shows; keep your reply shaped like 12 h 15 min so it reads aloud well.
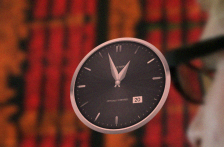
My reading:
12 h 57 min
